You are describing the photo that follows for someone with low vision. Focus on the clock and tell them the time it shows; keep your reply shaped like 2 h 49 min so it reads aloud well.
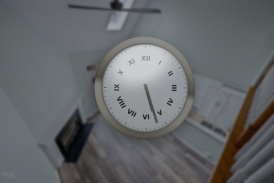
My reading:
5 h 27 min
